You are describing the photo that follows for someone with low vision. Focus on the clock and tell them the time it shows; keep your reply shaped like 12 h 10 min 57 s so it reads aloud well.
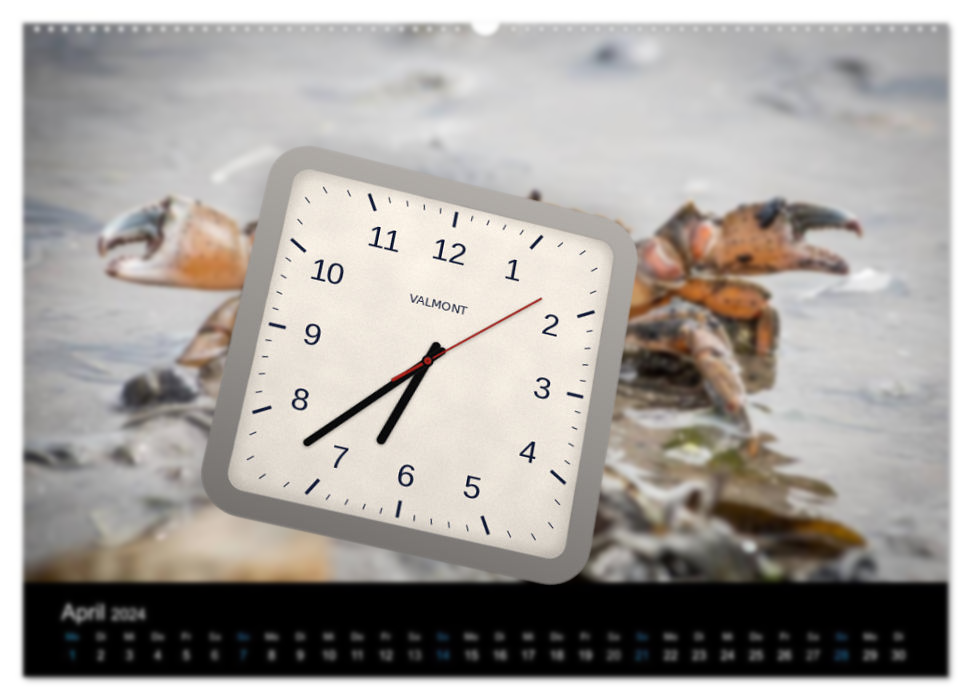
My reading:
6 h 37 min 08 s
